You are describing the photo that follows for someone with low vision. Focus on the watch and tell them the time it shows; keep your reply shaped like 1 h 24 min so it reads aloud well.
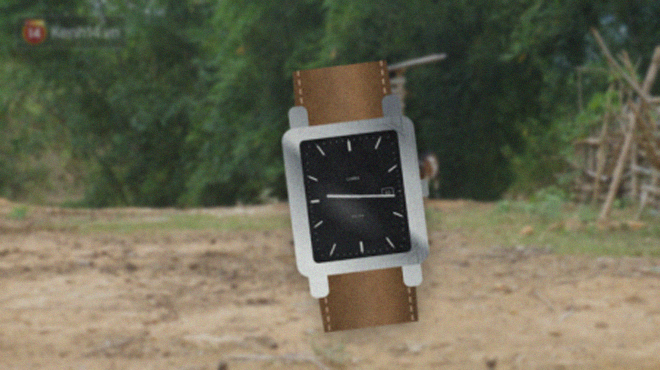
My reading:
9 h 16 min
